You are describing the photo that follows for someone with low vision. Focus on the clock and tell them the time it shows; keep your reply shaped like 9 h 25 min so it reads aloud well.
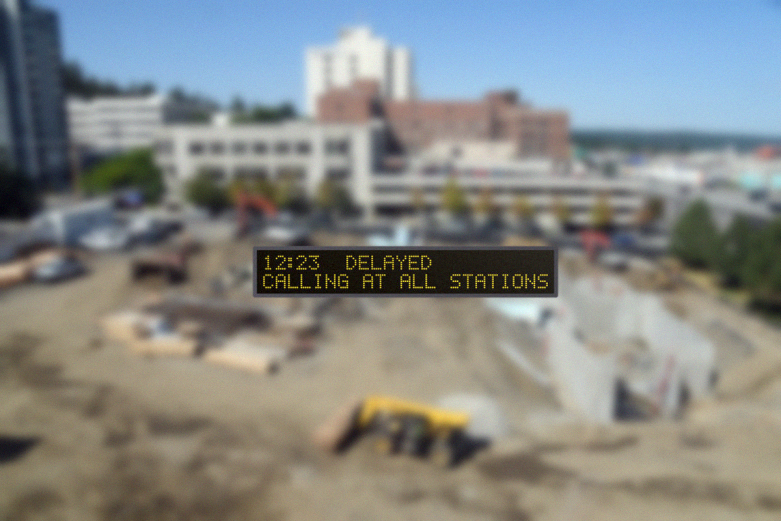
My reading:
12 h 23 min
